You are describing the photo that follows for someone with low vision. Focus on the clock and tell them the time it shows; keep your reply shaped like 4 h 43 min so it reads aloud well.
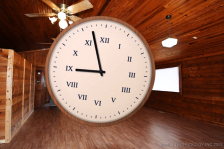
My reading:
8 h 57 min
